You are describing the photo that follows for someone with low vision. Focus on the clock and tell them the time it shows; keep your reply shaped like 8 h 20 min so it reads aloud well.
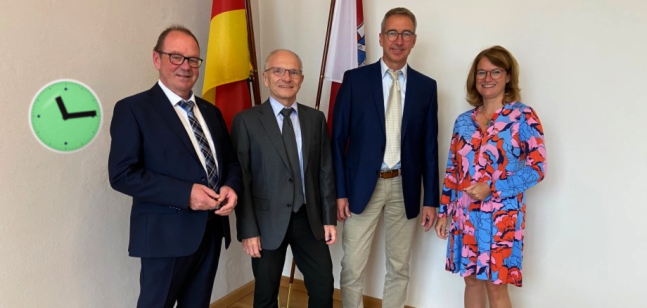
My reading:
11 h 14 min
